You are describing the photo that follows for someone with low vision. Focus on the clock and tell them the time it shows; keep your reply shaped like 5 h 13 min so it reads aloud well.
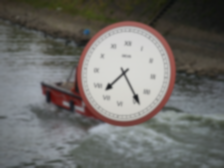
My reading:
7 h 24 min
